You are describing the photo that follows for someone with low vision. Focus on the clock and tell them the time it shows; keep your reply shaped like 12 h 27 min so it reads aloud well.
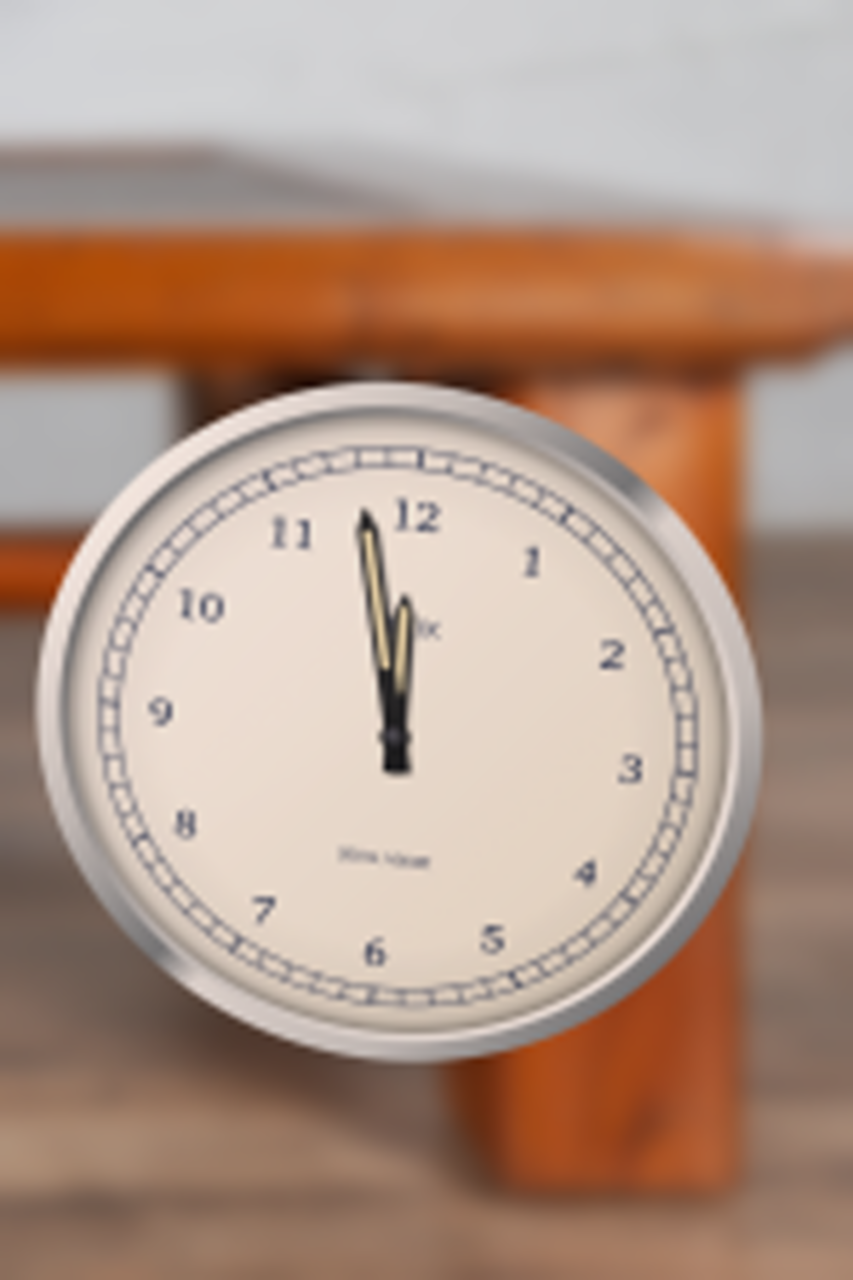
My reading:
11 h 58 min
